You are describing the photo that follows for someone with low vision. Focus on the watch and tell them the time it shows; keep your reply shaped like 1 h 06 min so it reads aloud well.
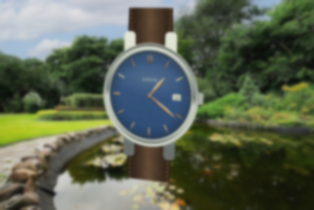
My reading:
1 h 21 min
